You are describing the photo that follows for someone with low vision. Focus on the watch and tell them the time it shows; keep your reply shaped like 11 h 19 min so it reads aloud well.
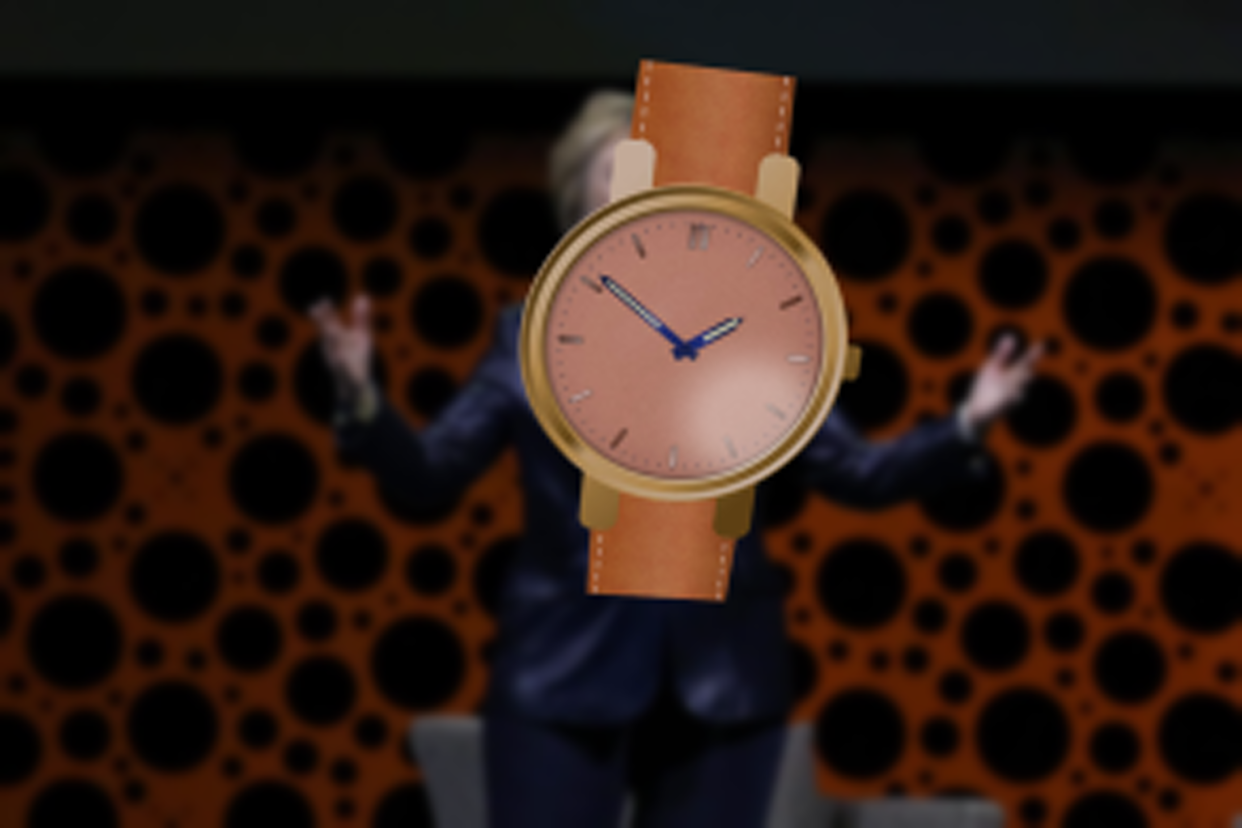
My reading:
1 h 51 min
